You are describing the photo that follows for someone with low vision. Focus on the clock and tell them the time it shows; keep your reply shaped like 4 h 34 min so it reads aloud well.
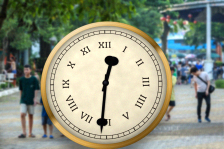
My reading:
12 h 31 min
